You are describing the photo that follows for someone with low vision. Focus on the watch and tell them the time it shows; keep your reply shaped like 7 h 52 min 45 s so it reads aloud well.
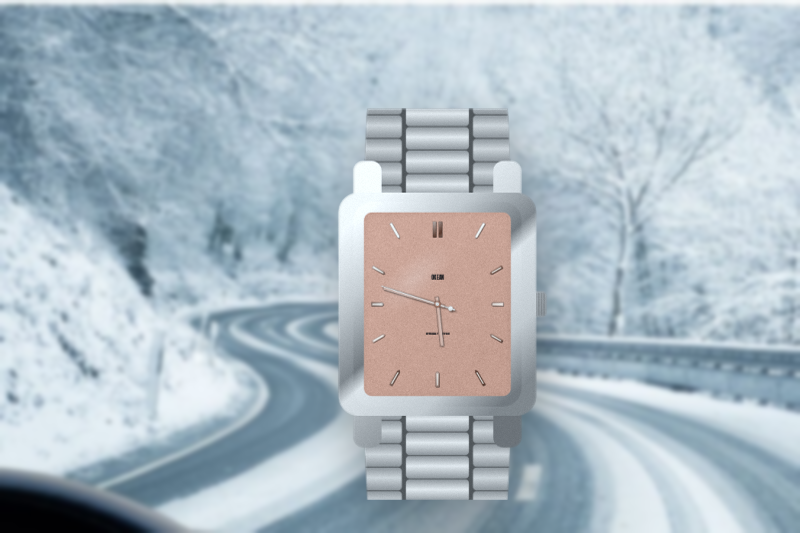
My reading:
5 h 47 min 48 s
